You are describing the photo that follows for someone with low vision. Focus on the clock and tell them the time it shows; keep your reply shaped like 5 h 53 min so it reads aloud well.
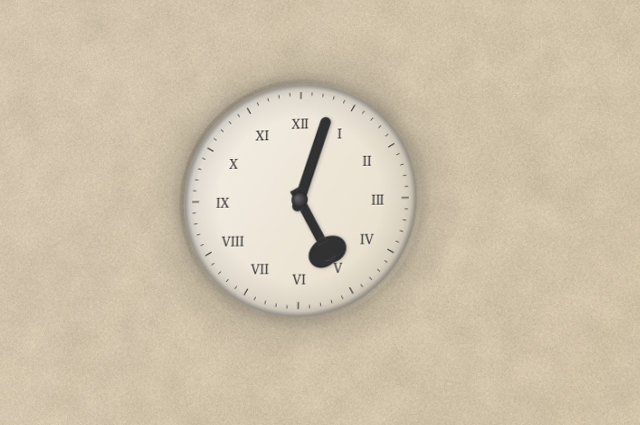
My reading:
5 h 03 min
